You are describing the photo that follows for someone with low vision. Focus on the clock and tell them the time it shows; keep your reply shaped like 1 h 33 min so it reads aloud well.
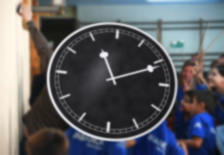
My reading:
11 h 11 min
